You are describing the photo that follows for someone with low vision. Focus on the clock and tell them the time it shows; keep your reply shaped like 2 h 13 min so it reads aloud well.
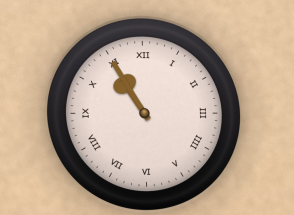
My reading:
10 h 55 min
